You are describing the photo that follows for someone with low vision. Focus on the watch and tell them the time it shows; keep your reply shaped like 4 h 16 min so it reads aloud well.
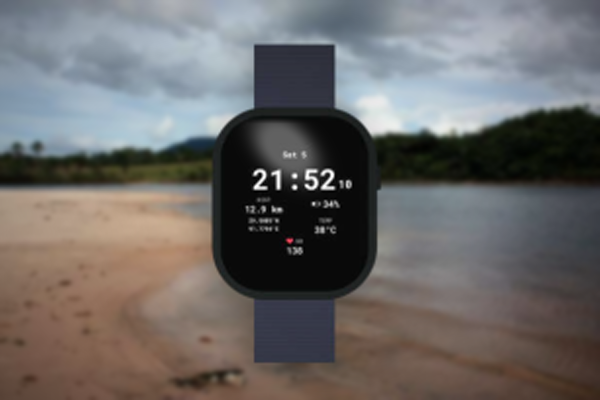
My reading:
21 h 52 min
